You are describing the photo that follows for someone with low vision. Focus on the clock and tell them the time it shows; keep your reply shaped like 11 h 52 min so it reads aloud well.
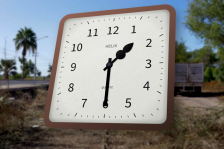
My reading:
1 h 30 min
